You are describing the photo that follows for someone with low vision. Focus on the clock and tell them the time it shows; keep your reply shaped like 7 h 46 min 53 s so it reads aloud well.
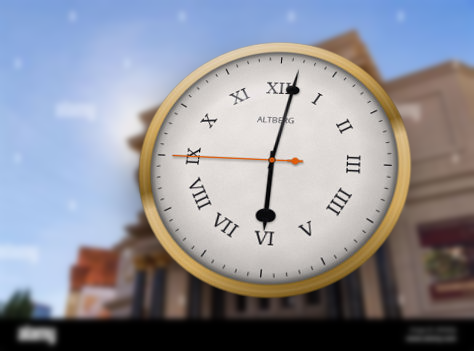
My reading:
6 h 01 min 45 s
